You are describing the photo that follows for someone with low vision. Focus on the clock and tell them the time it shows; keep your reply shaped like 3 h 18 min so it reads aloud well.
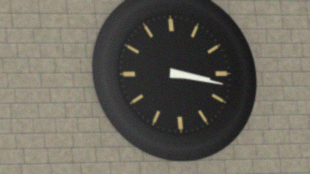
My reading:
3 h 17 min
